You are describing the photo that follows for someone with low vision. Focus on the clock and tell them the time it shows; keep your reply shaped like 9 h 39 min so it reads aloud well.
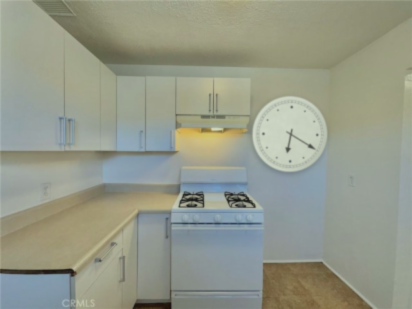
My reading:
6 h 20 min
